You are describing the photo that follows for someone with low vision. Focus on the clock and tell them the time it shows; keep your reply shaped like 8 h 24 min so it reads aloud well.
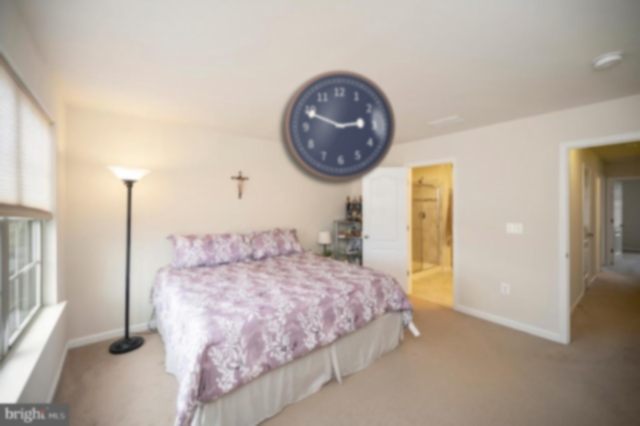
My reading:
2 h 49 min
